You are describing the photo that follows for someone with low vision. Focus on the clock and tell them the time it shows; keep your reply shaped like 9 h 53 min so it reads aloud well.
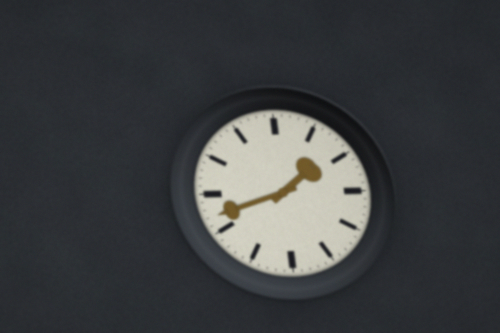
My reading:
1 h 42 min
